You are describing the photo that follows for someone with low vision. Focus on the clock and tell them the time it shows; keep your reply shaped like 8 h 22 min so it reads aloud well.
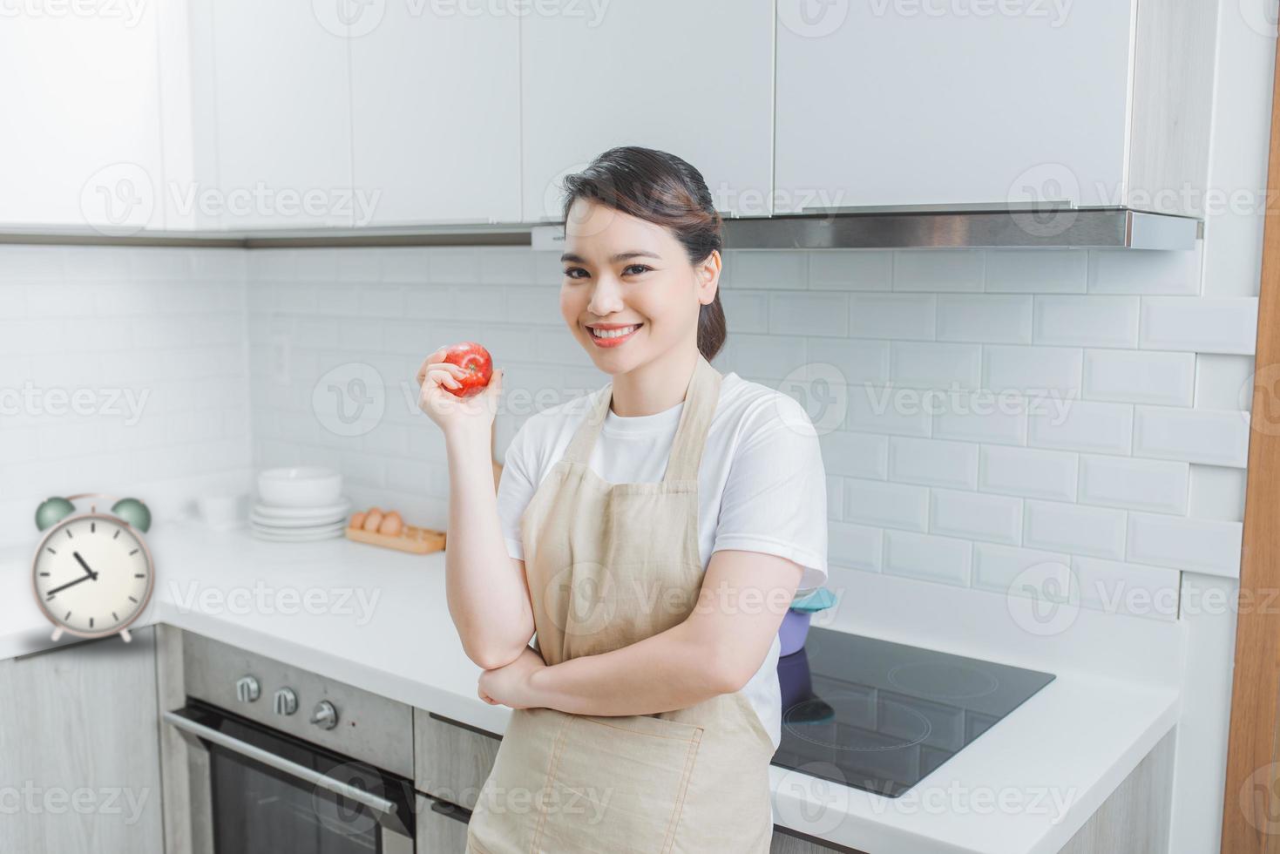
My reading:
10 h 41 min
